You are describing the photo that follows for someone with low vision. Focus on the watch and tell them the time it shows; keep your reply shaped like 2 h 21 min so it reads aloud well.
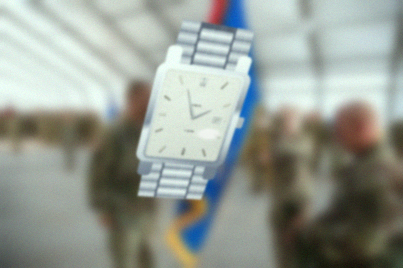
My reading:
1 h 56 min
